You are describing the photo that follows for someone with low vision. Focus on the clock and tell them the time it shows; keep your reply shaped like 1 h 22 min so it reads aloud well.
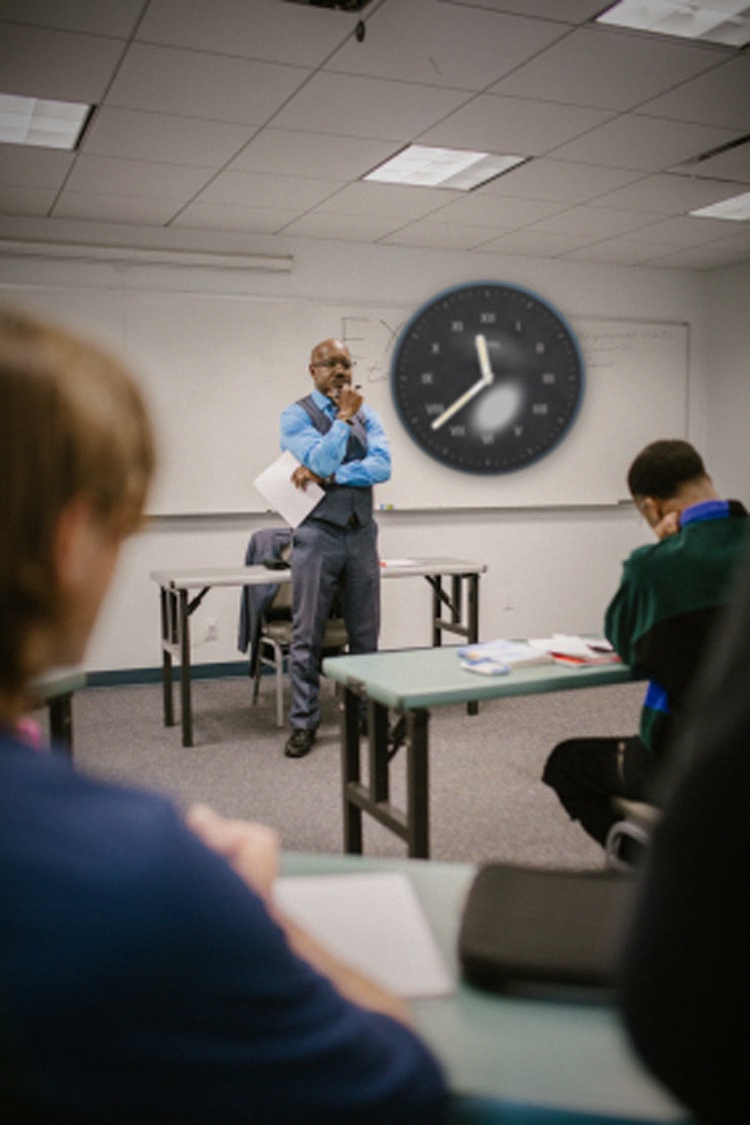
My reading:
11 h 38 min
